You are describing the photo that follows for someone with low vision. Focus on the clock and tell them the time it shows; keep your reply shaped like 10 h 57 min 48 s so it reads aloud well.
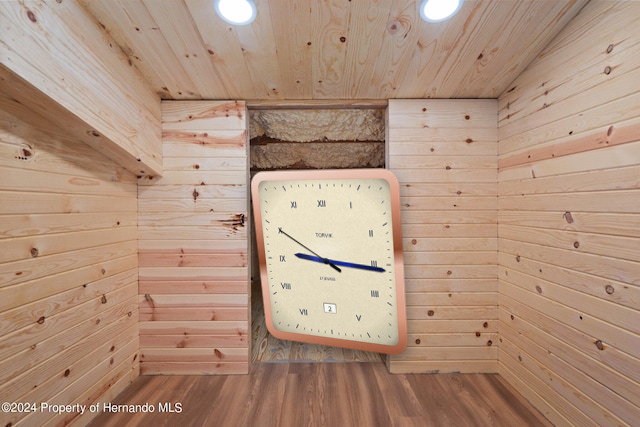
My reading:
9 h 15 min 50 s
